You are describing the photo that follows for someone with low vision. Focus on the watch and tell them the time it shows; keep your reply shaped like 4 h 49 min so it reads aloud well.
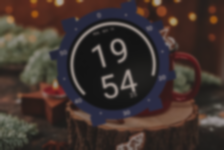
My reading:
19 h 54 min
